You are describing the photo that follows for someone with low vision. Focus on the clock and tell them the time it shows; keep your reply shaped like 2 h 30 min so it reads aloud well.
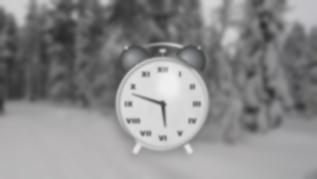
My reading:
5 h 48 min
